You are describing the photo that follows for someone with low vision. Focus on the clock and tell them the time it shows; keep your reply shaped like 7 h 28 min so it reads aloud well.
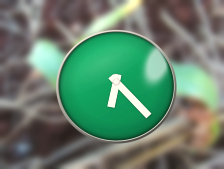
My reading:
6 h 23 min
